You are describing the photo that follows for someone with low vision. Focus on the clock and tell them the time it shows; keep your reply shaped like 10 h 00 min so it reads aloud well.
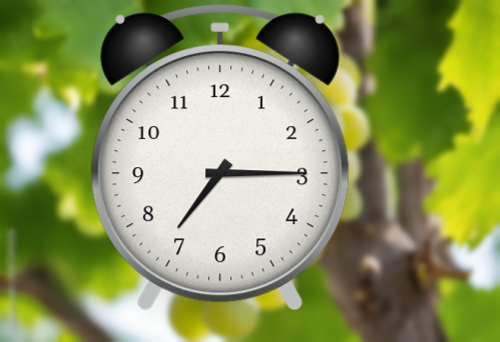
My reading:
7 h 15 min
